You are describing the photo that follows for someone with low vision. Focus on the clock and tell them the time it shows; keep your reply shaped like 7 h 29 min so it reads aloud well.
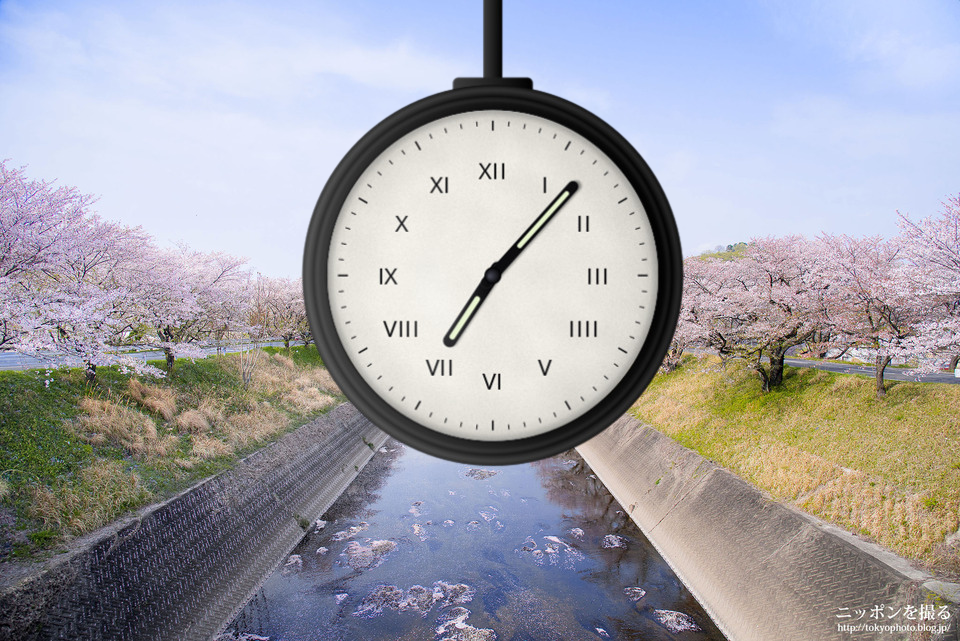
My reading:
7 h 07 min
